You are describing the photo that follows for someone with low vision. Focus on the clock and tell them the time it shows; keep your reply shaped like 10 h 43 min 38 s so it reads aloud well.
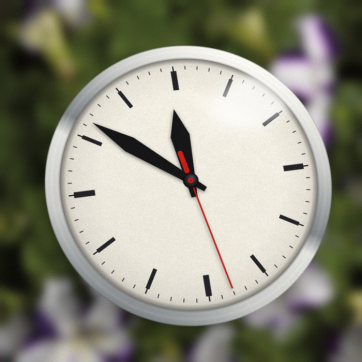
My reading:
11 h 51 min 28 s
